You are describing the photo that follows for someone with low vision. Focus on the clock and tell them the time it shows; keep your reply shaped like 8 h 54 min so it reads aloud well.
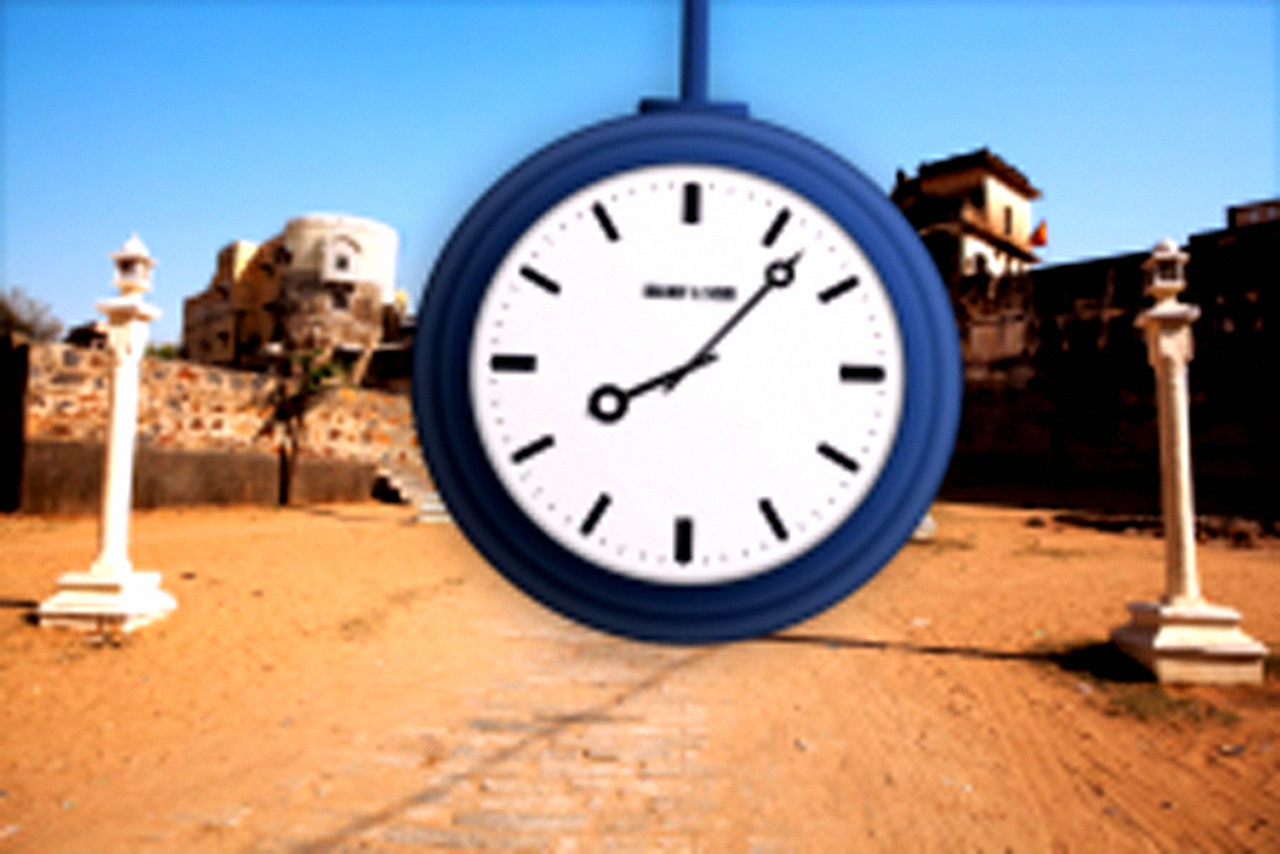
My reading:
8 h 07 min
